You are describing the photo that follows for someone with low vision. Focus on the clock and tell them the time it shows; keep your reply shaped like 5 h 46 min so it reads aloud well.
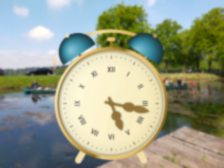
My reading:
5 h 17 min
